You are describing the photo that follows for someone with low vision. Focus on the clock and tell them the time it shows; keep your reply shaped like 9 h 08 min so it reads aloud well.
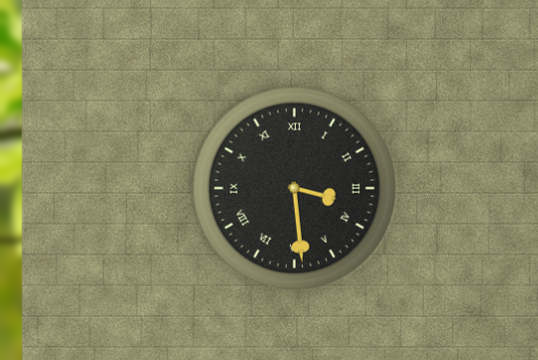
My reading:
3 h 29 min
